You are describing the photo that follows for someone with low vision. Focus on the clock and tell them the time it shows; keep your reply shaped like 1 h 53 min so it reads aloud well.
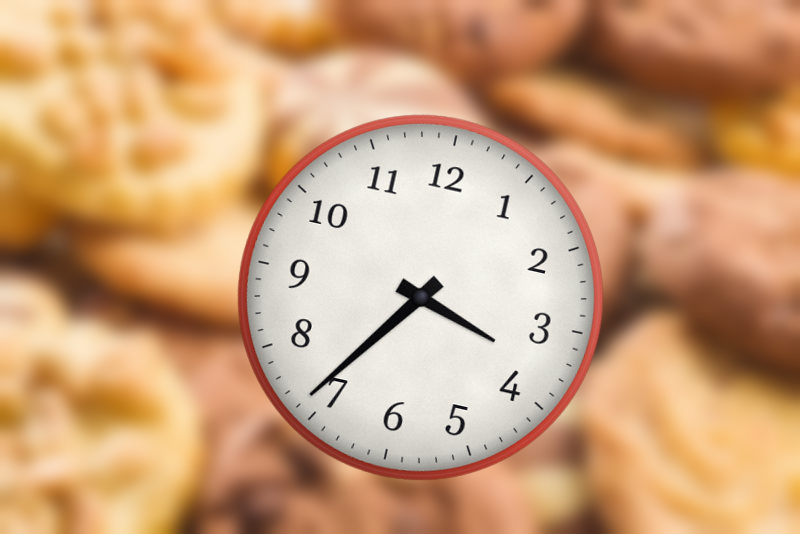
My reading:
3 h 36 min
